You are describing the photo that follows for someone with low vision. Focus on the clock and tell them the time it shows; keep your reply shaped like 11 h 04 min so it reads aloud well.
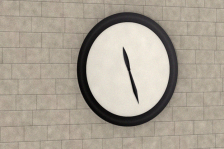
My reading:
11 h 27 min
